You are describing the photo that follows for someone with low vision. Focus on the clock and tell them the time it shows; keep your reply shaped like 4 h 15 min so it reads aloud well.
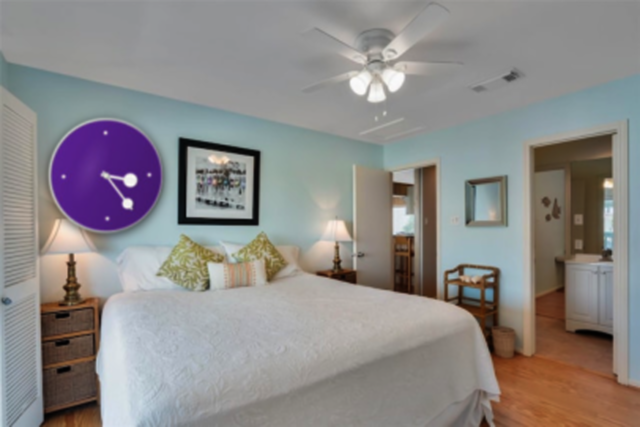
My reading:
3 h 24 min
